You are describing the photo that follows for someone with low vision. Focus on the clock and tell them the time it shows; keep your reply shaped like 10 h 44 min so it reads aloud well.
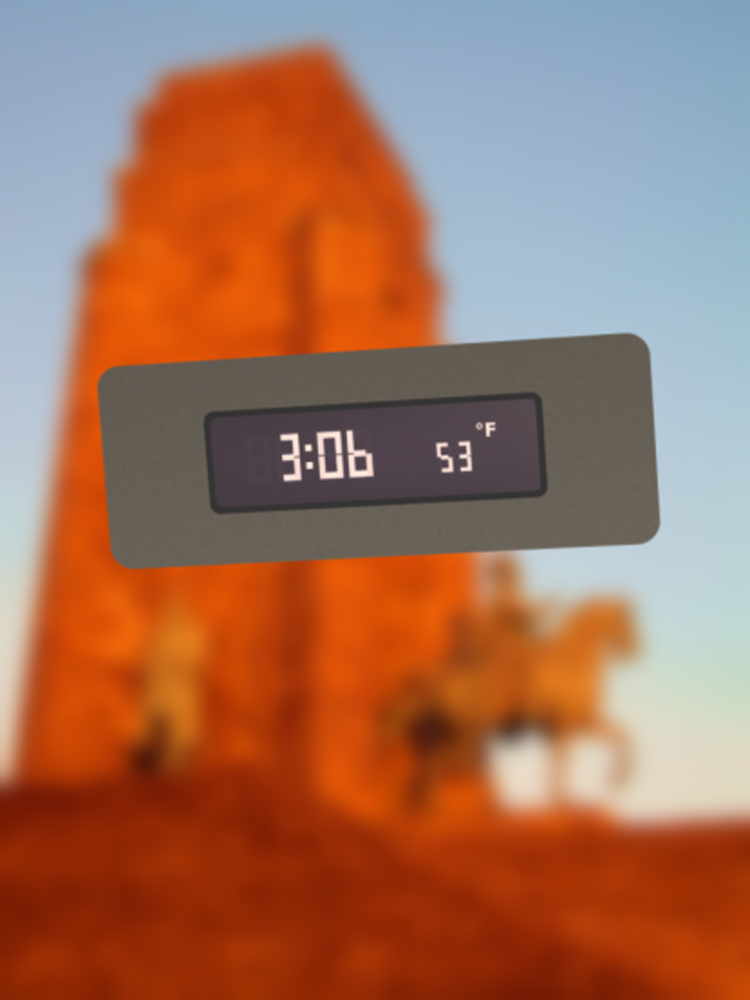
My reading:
3 h 06 min
